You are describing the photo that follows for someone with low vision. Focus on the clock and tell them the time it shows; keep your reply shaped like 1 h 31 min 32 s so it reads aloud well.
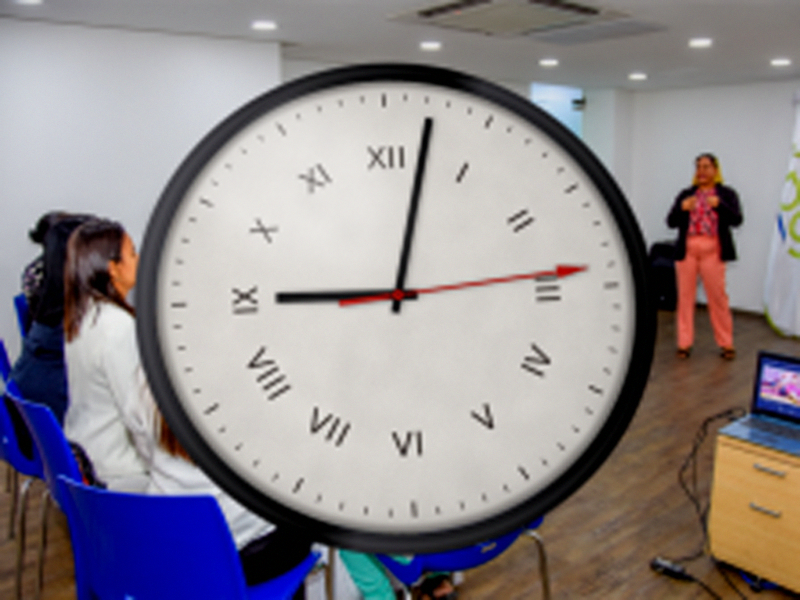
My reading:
9 h 02 min 14 s
